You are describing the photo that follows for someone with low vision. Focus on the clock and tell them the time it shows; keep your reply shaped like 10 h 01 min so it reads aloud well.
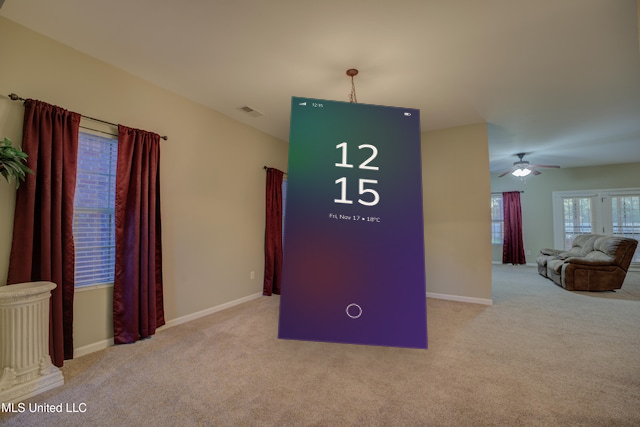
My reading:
12 h 15 min
